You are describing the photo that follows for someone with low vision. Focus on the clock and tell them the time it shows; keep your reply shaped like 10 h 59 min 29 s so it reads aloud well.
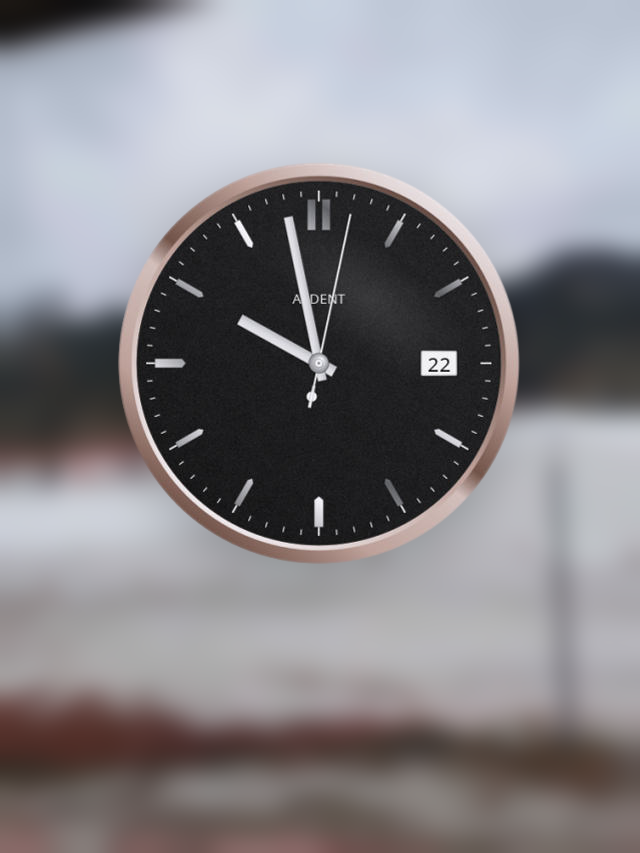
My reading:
9 h 58 min 02 s
